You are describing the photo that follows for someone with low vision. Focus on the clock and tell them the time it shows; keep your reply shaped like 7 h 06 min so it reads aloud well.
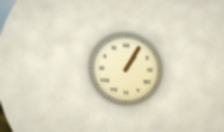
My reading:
1 h 05 min
